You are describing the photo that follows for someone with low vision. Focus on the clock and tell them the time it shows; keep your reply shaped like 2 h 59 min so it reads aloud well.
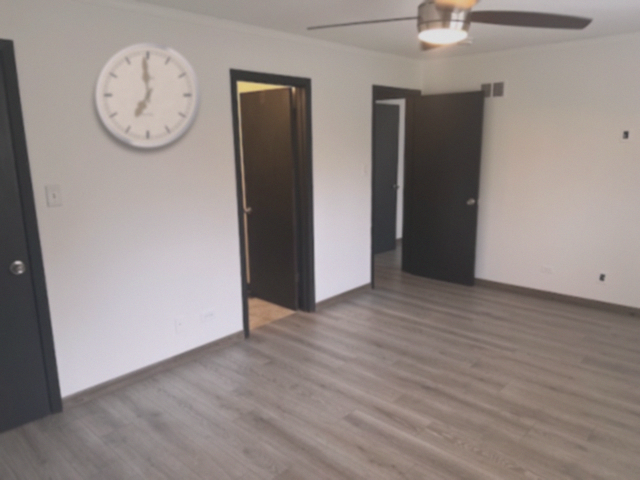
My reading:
6 h 59 min
